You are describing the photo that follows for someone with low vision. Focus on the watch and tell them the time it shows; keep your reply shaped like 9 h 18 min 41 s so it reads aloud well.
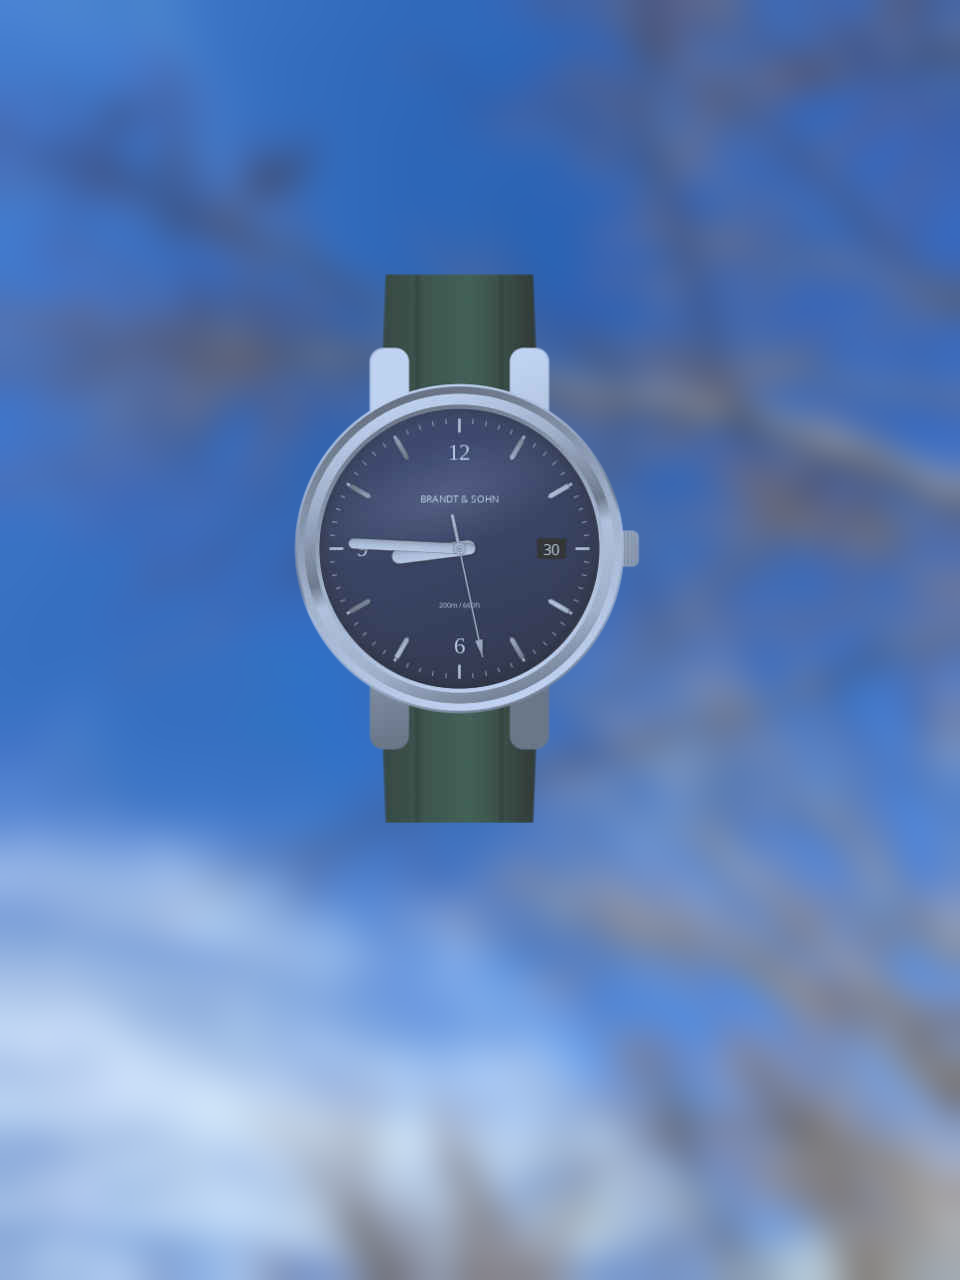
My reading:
8 h 45 min 28 s
